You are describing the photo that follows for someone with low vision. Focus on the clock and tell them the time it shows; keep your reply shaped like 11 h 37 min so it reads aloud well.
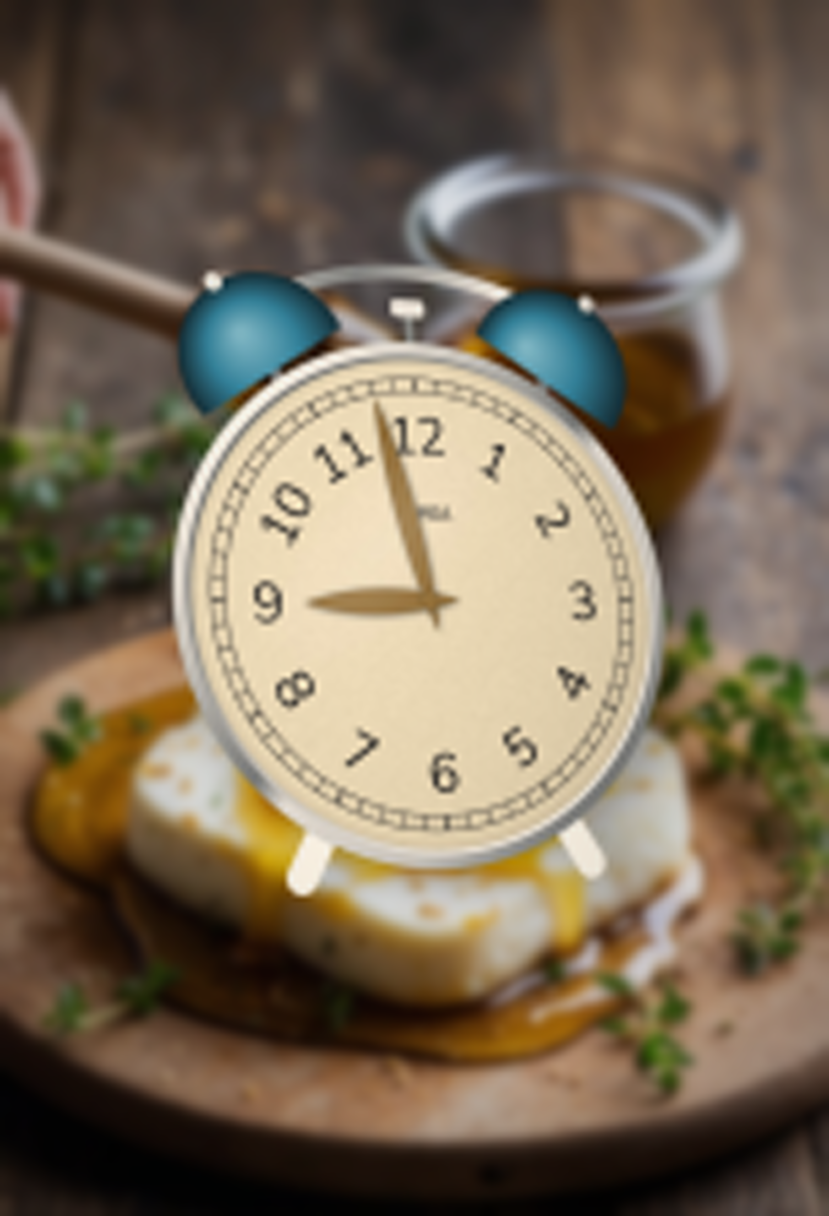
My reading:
8 h 58 min
